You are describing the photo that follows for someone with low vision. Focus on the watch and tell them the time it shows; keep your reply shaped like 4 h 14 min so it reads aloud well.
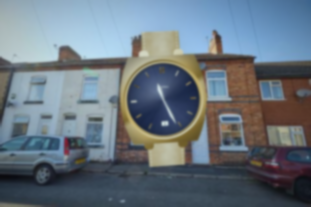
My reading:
11 h 26 min
